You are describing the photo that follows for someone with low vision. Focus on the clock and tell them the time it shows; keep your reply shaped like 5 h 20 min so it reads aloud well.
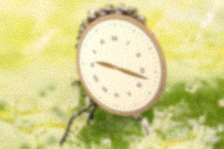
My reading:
9 h 17 min
